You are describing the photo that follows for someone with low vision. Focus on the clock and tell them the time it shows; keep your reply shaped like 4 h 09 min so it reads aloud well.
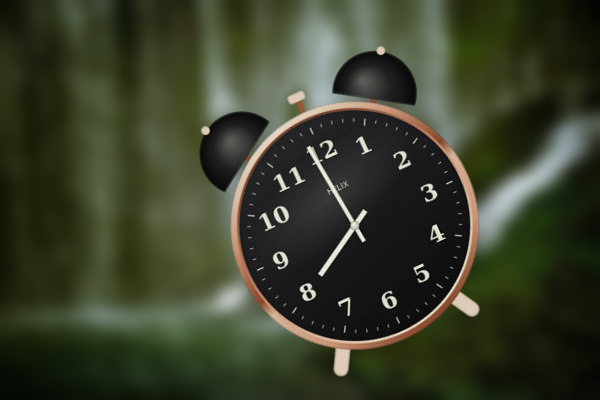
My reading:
7 h 59 min
